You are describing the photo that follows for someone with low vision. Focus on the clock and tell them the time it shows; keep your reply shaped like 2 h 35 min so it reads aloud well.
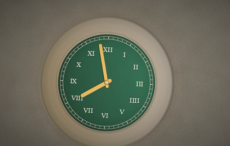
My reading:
7 h 58 min
